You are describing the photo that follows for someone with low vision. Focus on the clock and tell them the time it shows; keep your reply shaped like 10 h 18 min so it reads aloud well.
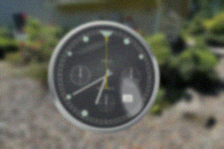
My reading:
6 h 40 min
